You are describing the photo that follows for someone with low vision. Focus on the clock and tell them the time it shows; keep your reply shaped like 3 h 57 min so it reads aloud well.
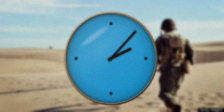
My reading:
2 h 07 min
